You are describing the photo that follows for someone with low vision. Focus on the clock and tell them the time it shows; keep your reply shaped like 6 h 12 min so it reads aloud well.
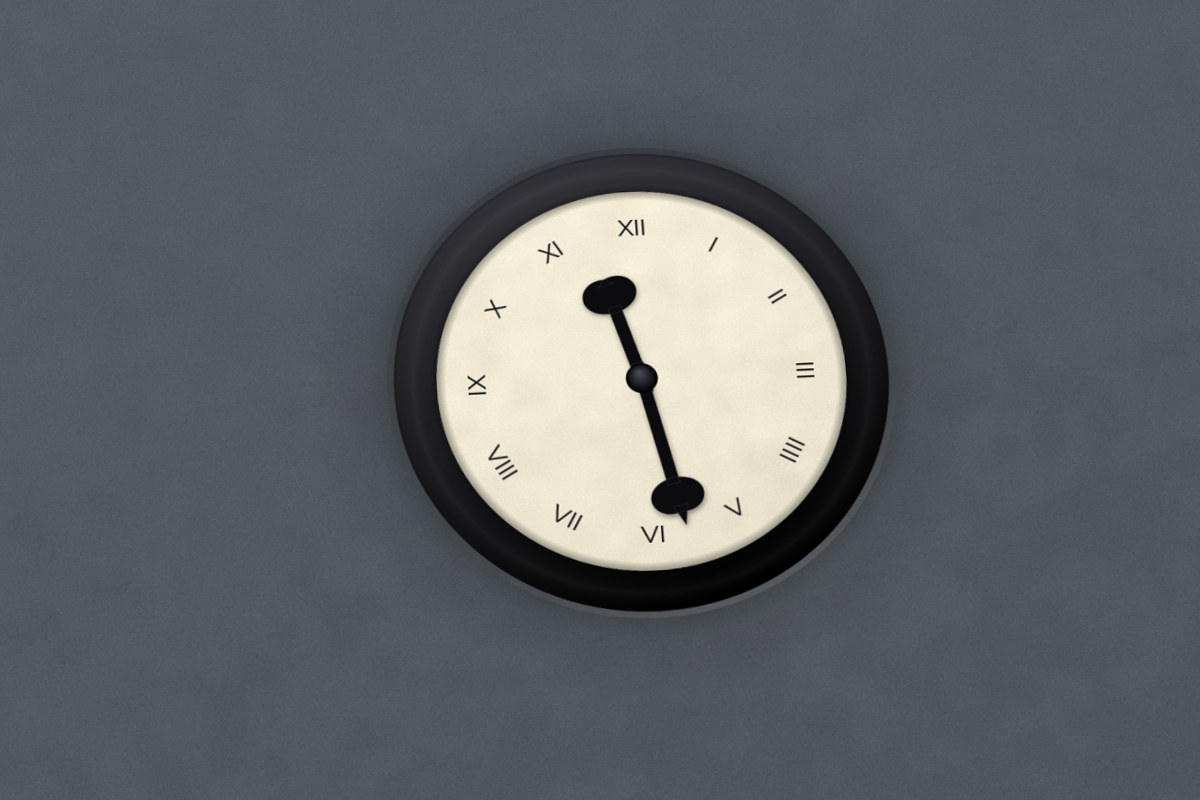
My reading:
11 h 28 min
